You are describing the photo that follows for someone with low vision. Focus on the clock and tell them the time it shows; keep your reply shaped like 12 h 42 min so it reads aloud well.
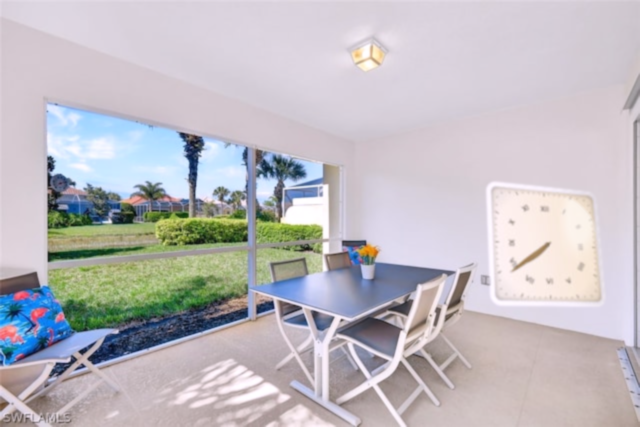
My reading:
7 h 39 min
